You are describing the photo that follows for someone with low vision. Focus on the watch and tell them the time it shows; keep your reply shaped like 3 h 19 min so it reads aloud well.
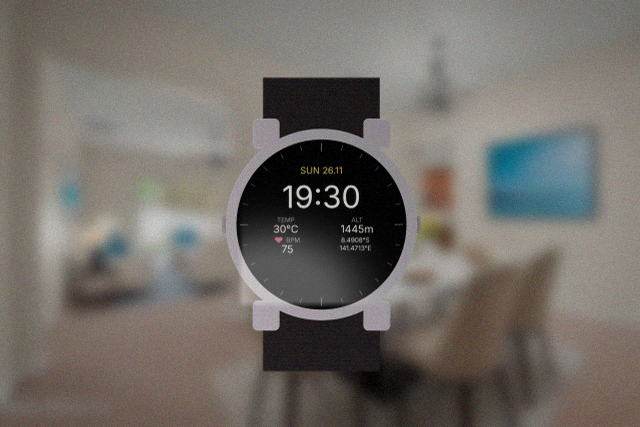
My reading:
19 h 30 min
